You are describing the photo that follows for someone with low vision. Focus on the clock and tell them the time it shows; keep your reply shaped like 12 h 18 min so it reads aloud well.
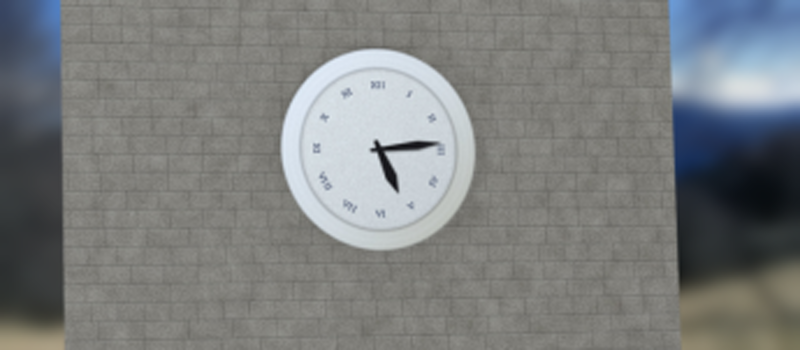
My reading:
5 h 14 min
